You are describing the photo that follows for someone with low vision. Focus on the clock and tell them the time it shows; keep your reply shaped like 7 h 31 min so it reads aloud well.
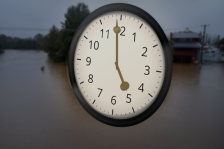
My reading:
4 h 59 min
